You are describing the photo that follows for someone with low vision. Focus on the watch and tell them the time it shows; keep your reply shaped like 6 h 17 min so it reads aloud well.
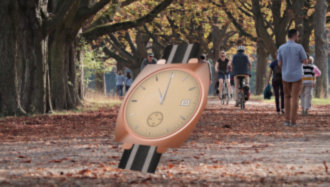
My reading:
11 h 00 min
